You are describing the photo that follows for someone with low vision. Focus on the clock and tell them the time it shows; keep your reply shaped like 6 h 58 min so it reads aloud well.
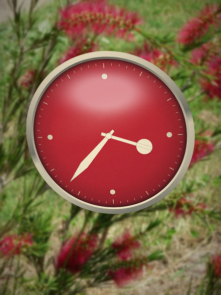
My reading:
3 h 37 min
